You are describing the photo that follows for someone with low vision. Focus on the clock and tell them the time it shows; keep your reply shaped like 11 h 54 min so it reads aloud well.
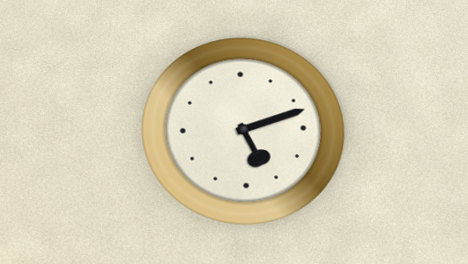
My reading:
5 h 12 min
